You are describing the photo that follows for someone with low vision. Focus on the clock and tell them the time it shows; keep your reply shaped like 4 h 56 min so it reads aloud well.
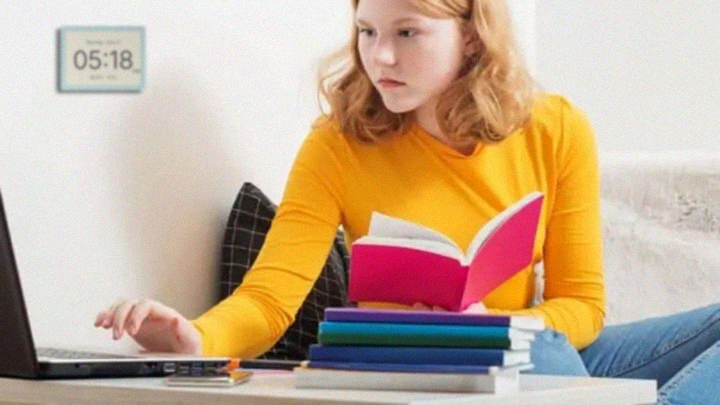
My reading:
5 h 18 min
